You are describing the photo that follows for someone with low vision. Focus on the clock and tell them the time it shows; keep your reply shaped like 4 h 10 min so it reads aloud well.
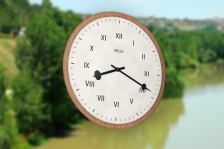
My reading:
8 h 19 min
